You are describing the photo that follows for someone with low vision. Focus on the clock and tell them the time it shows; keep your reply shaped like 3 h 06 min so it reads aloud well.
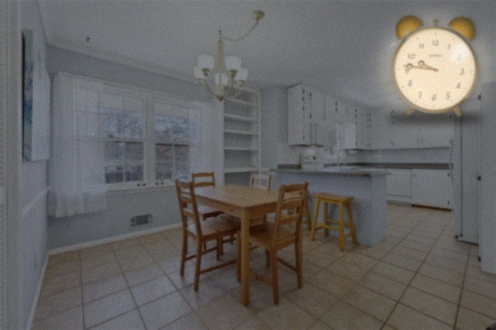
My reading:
9 h 46 min
